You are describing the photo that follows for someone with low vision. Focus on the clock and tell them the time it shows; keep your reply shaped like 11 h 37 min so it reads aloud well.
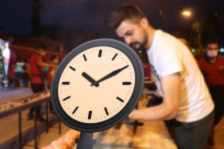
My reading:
10 h 10 min
